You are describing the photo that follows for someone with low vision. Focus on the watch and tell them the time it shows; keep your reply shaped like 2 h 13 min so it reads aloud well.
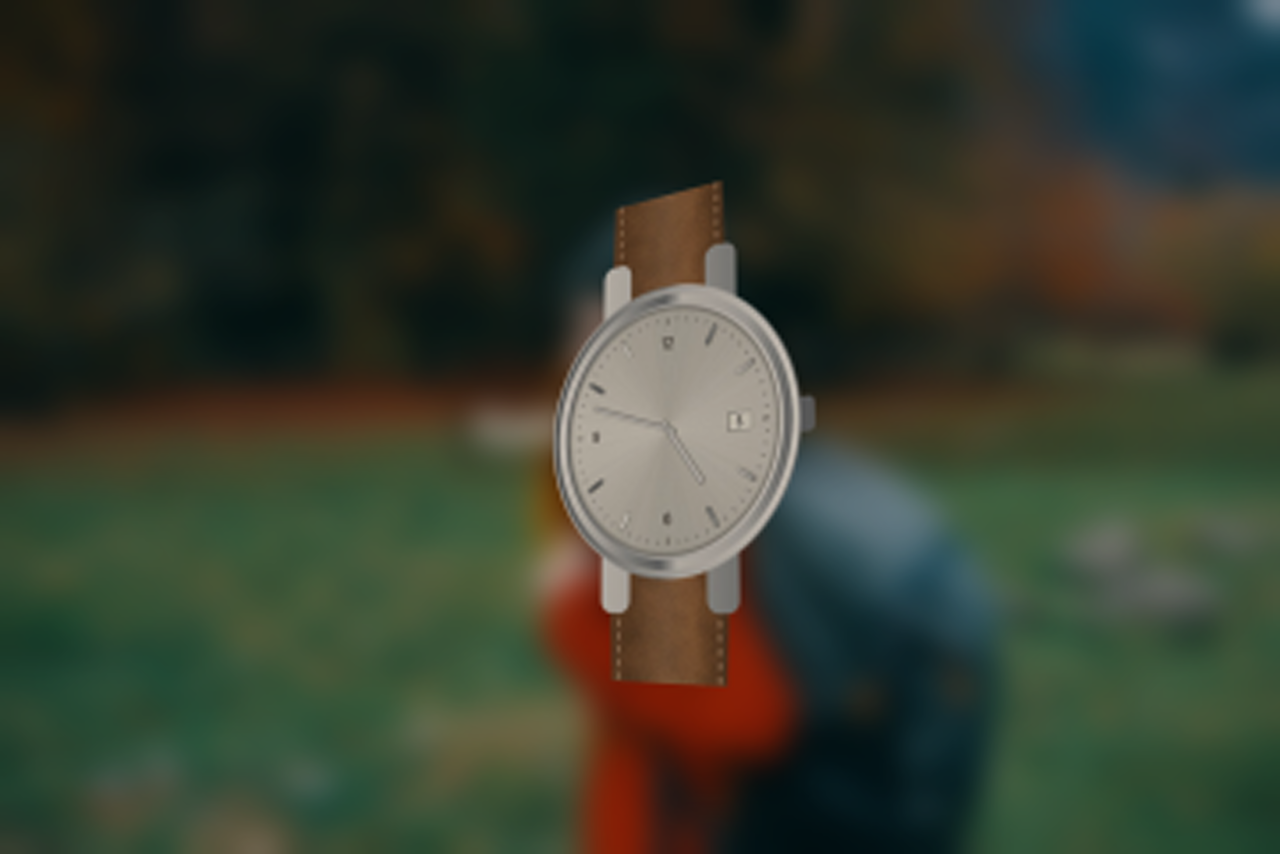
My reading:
4 h 48 min
